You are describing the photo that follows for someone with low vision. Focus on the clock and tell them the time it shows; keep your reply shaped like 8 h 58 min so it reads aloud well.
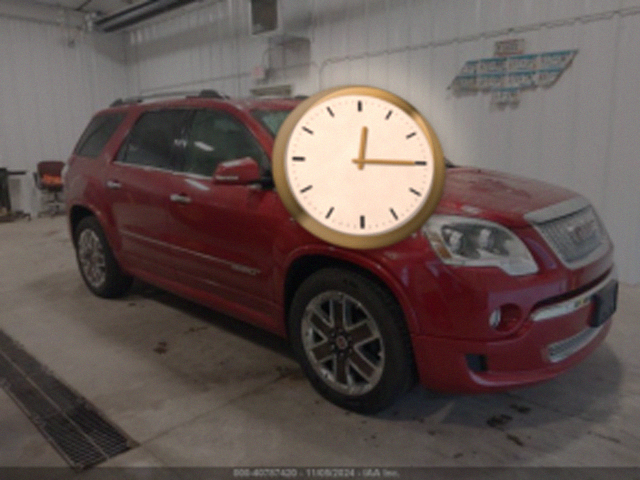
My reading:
12 h 15 min
